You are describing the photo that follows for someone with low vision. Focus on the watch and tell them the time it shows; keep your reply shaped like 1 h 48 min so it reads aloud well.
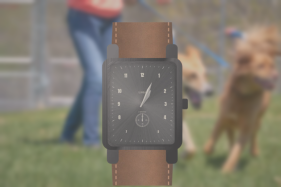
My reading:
1 h 04 min
